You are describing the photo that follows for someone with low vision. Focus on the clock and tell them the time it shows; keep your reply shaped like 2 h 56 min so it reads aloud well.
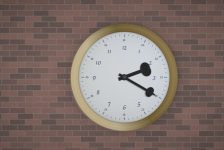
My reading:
2 h 20 min
